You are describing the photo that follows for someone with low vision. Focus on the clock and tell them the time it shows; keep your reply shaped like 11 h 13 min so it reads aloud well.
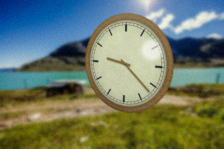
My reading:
9 h 22 min
